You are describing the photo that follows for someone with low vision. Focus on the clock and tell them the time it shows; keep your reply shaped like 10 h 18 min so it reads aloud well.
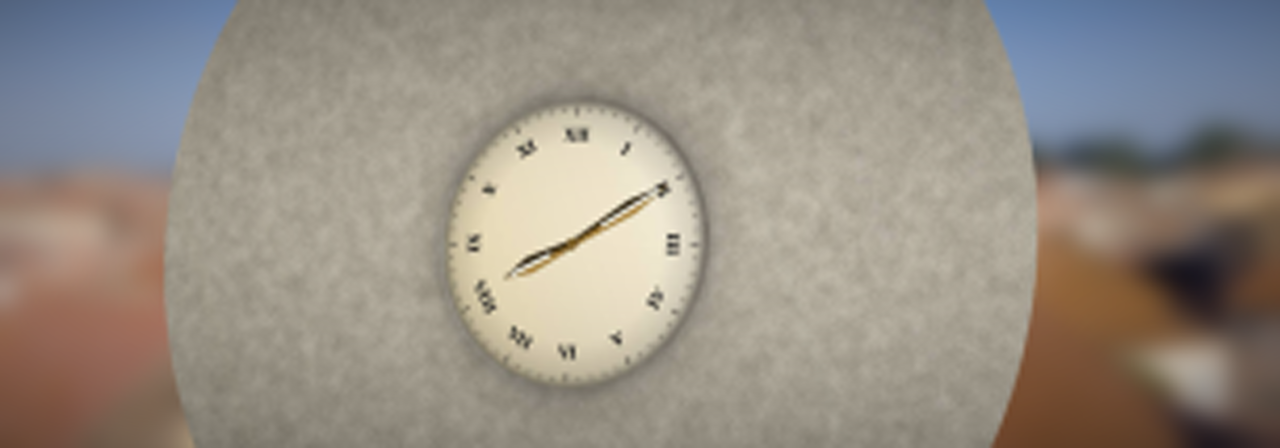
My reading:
8 h 10 min
